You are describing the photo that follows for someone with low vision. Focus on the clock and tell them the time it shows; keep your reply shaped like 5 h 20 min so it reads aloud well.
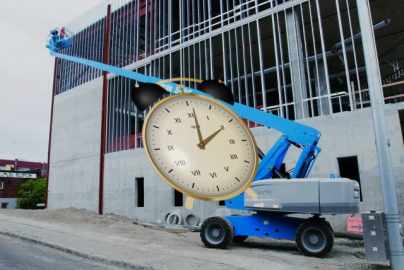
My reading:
2 h 01 min
